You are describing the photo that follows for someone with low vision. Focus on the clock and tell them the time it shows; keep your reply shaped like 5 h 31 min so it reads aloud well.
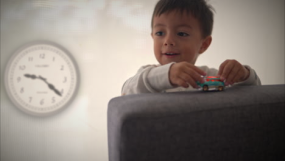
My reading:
9 h 22 min
